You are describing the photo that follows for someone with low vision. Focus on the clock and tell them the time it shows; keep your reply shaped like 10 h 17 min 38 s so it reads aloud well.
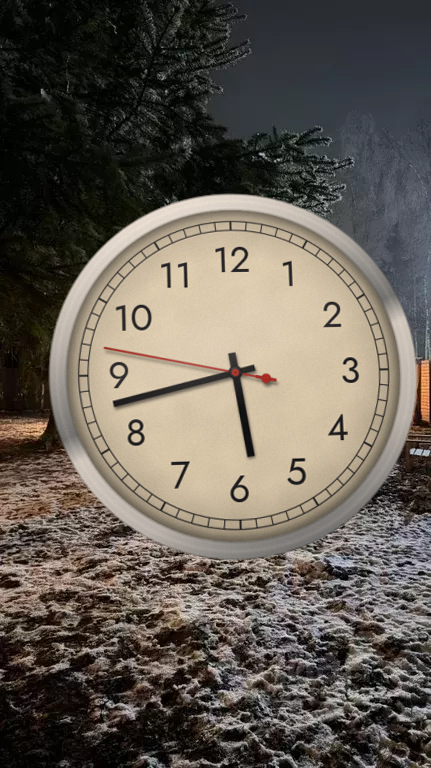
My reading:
5 h 42 min 47 s
